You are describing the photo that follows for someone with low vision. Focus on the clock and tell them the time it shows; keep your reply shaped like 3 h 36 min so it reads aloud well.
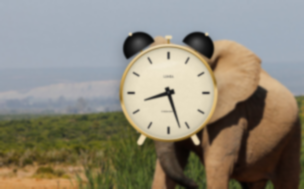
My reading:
8 h 27 min
